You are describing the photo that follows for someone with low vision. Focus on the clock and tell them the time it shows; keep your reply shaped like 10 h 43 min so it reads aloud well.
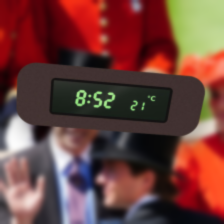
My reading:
8 h 52 min
